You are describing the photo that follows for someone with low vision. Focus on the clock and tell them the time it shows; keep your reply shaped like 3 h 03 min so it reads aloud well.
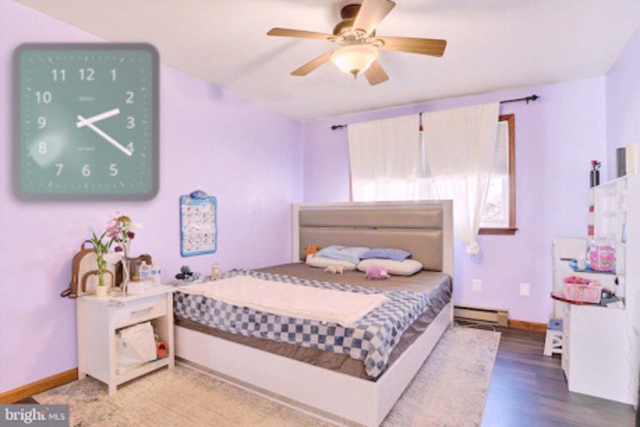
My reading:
2 h 21 min
